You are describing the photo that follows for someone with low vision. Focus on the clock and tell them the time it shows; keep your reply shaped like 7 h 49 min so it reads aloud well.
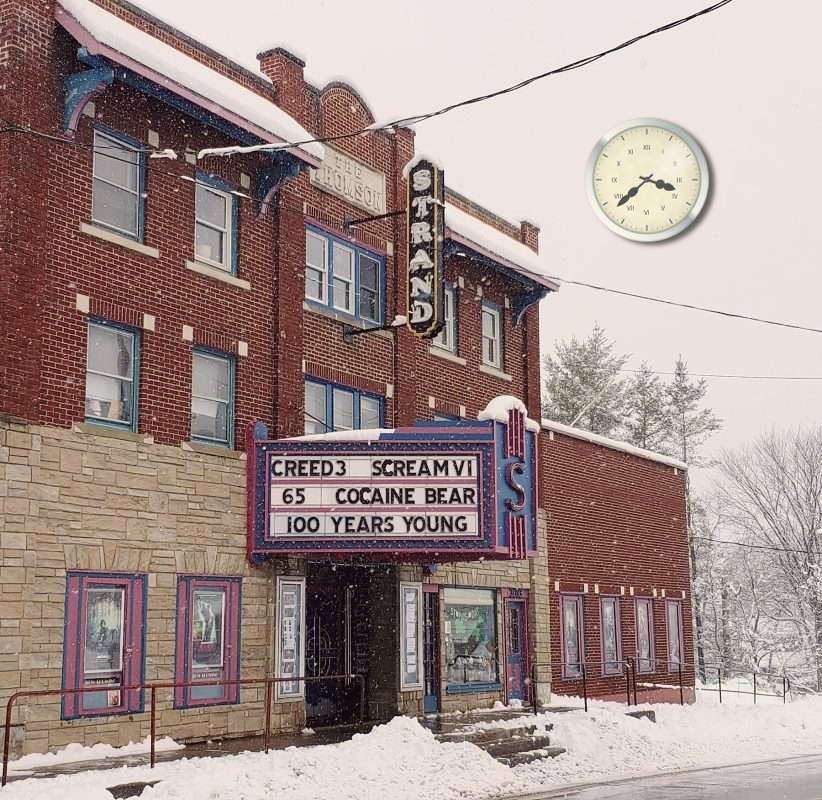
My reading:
3 h 38 min
